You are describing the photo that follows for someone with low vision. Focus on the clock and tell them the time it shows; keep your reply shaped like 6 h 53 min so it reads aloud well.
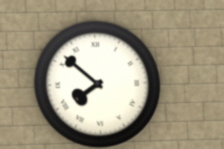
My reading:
7 h 52 min
